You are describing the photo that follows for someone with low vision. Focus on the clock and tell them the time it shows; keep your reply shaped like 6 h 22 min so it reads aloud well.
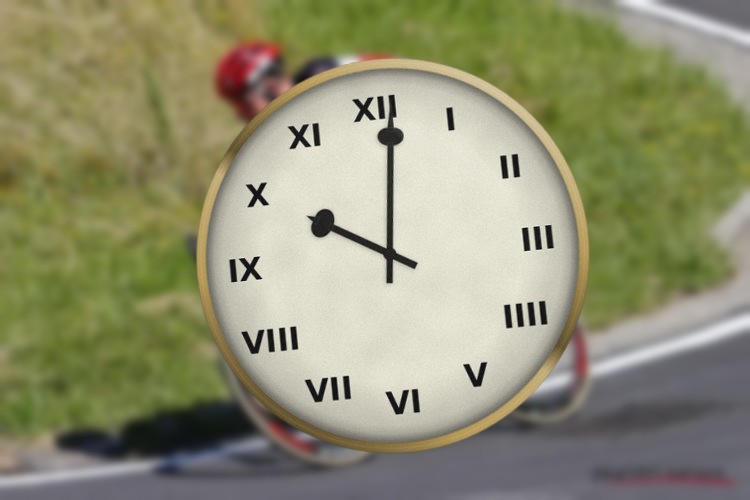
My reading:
10 h 01 min
